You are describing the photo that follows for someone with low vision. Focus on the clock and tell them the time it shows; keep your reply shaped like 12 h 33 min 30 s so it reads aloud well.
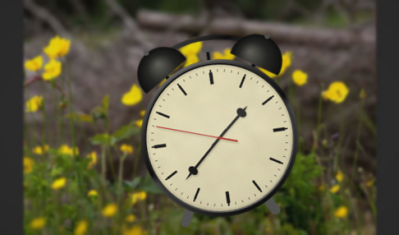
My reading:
1 h 37 min 48 s
